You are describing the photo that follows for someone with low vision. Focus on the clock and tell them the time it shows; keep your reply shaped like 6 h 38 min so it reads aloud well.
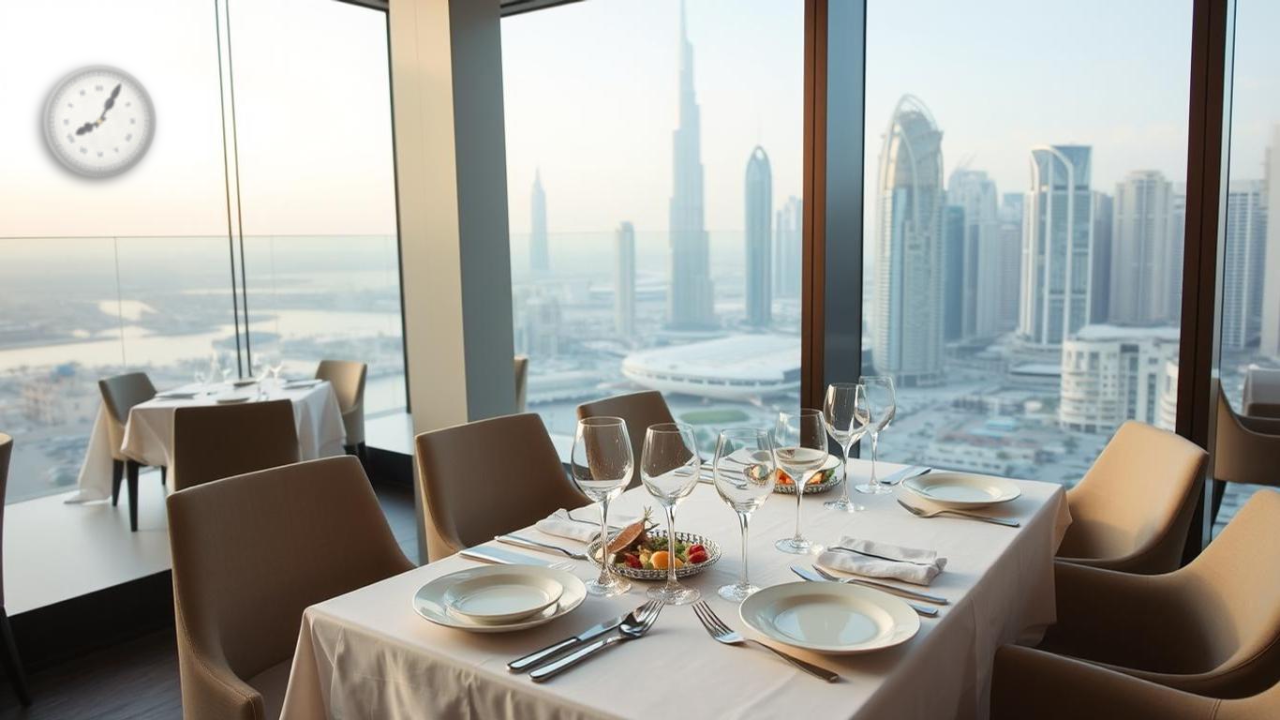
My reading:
8 h 05 min
